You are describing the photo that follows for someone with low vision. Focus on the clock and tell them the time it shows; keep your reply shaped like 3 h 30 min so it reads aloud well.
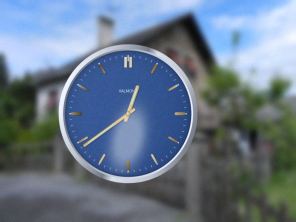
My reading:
12 h 39 min
